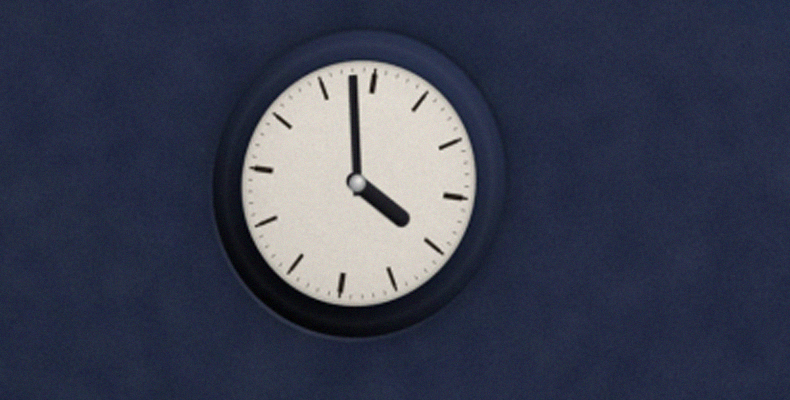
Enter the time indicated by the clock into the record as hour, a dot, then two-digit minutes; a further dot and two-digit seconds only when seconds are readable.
3.58
